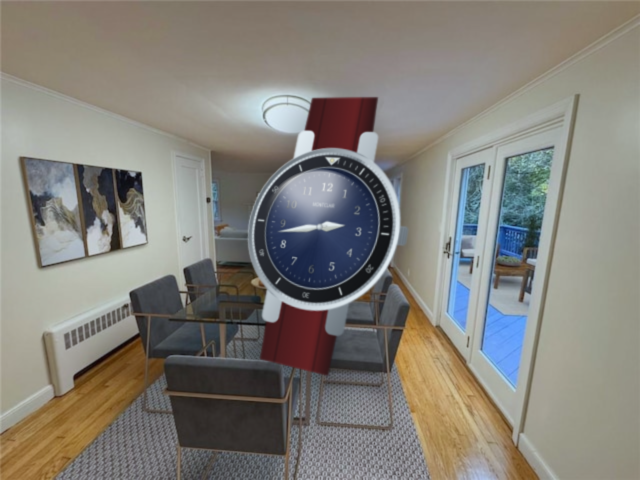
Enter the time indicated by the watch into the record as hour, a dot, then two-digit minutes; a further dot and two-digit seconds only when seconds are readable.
2.43
